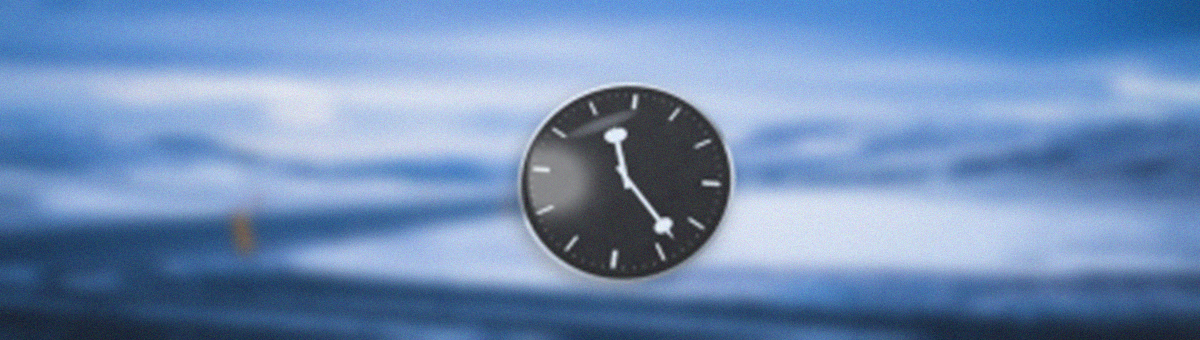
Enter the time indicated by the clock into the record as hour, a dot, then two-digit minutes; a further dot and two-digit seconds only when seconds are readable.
11.23
